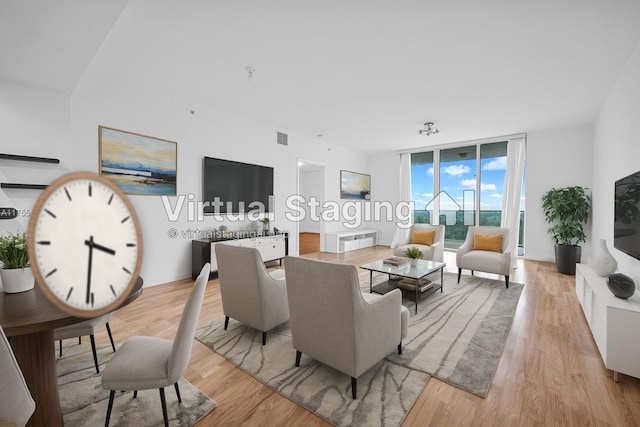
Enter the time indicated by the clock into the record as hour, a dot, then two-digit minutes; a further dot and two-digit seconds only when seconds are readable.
3.31
